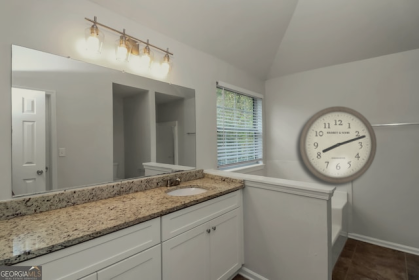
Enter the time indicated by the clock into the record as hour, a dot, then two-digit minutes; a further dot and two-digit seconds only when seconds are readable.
8.12
